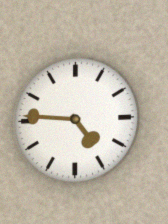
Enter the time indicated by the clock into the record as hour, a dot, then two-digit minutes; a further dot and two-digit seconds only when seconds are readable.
4.46
